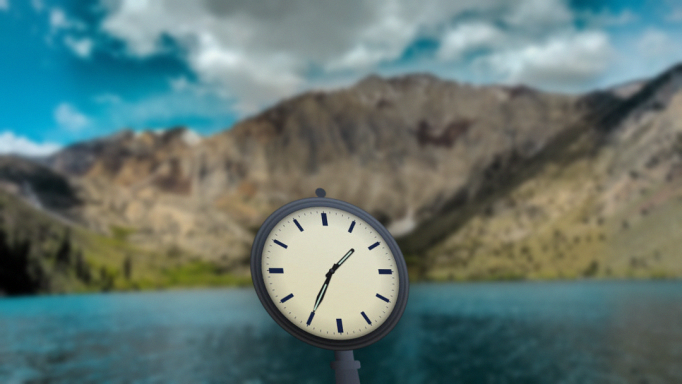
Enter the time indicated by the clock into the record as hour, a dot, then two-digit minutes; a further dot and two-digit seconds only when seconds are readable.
1.35
